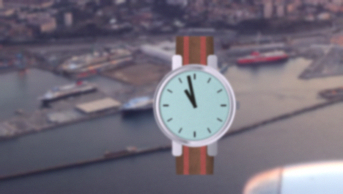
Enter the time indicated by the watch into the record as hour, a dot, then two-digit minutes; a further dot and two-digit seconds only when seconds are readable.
10.58
